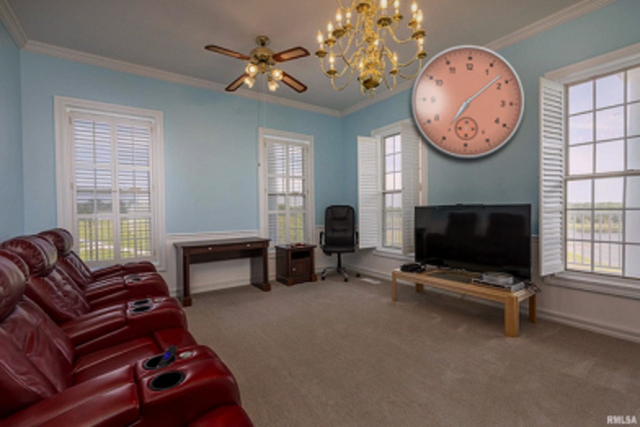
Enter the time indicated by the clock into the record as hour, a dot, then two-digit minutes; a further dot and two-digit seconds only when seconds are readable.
7.08
